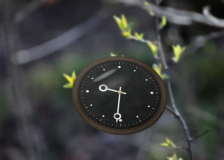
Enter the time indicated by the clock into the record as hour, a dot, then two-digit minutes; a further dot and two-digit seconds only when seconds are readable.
9.31
